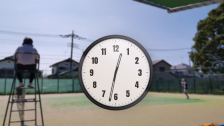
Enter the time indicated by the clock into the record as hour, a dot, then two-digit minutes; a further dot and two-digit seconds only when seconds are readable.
12.32
